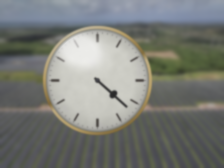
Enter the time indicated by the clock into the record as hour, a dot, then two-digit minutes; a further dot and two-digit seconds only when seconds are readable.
4.22
